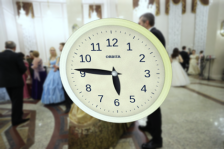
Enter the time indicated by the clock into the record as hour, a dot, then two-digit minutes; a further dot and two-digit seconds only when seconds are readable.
5.46
